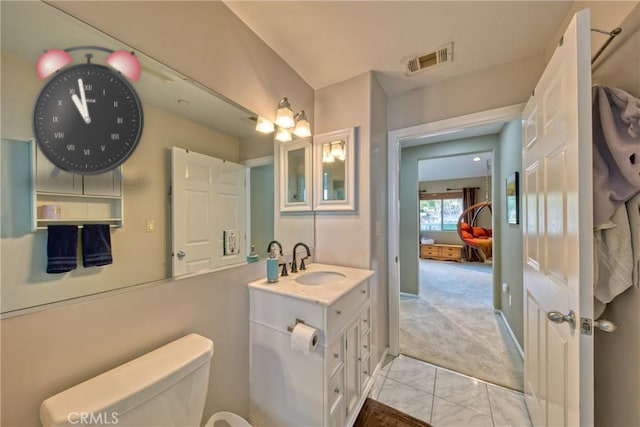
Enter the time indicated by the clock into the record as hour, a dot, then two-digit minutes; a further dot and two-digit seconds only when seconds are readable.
10.58
